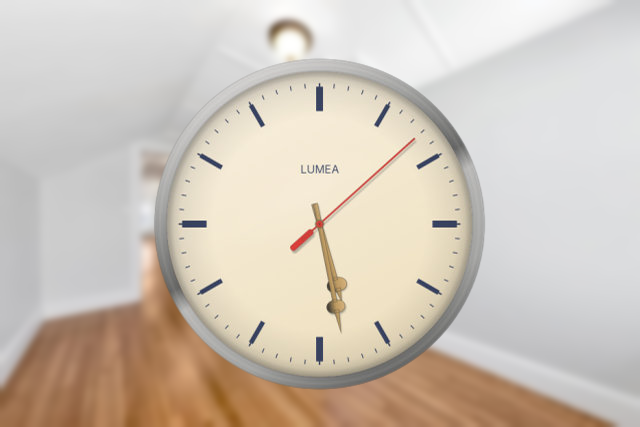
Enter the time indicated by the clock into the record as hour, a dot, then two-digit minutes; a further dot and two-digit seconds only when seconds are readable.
5.28.08
